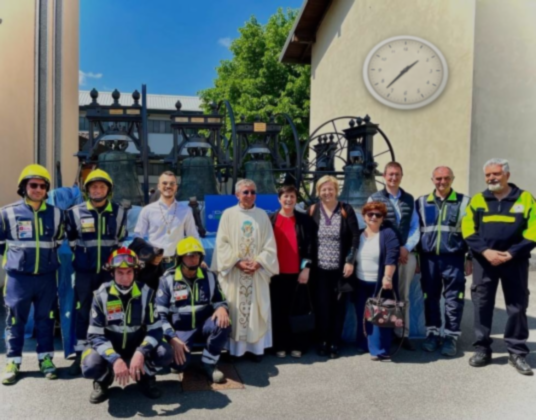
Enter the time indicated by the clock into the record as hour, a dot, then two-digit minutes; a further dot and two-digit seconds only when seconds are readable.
1.37
